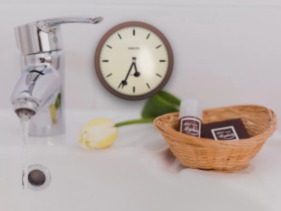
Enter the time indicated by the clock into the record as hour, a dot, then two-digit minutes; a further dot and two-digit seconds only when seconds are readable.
5.34
